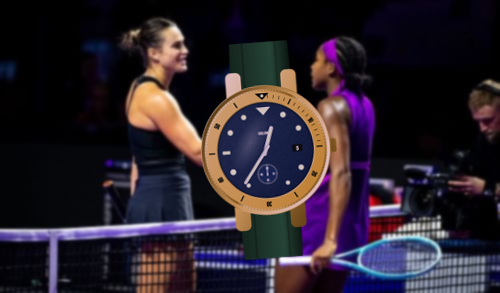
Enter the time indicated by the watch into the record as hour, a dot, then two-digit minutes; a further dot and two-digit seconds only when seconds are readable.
12.36
